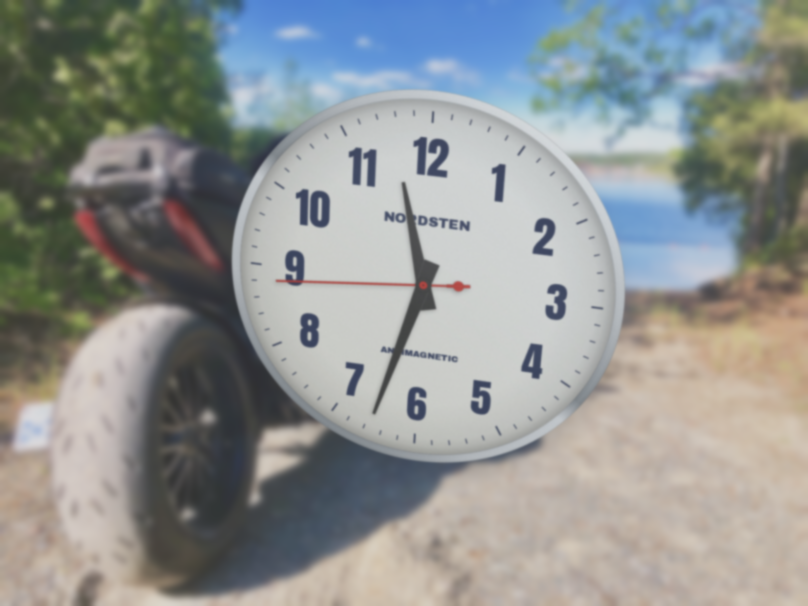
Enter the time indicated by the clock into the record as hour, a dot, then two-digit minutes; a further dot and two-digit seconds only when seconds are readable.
11.32.44
